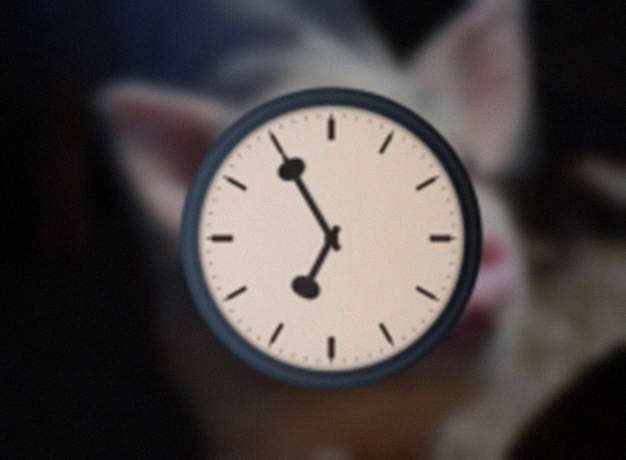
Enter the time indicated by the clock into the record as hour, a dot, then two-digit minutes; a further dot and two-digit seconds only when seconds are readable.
6.55
